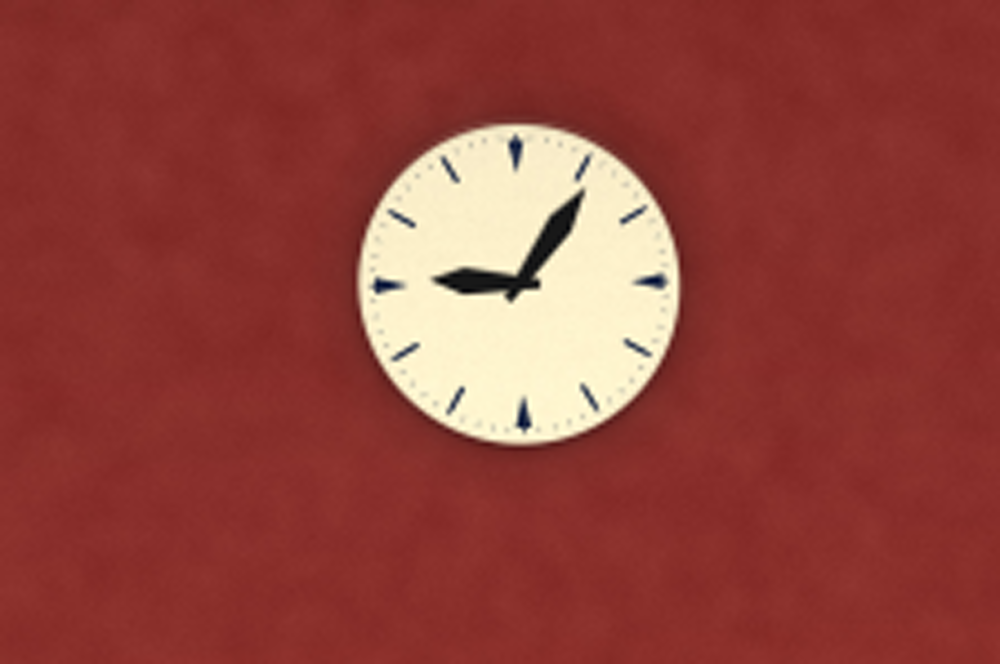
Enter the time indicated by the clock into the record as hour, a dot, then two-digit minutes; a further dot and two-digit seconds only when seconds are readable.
9.06
